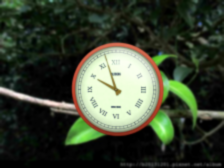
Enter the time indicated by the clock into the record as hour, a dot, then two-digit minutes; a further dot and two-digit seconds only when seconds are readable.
9.57
